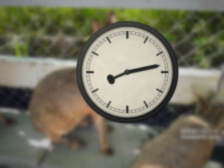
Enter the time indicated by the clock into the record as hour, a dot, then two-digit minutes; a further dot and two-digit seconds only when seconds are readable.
8.13
